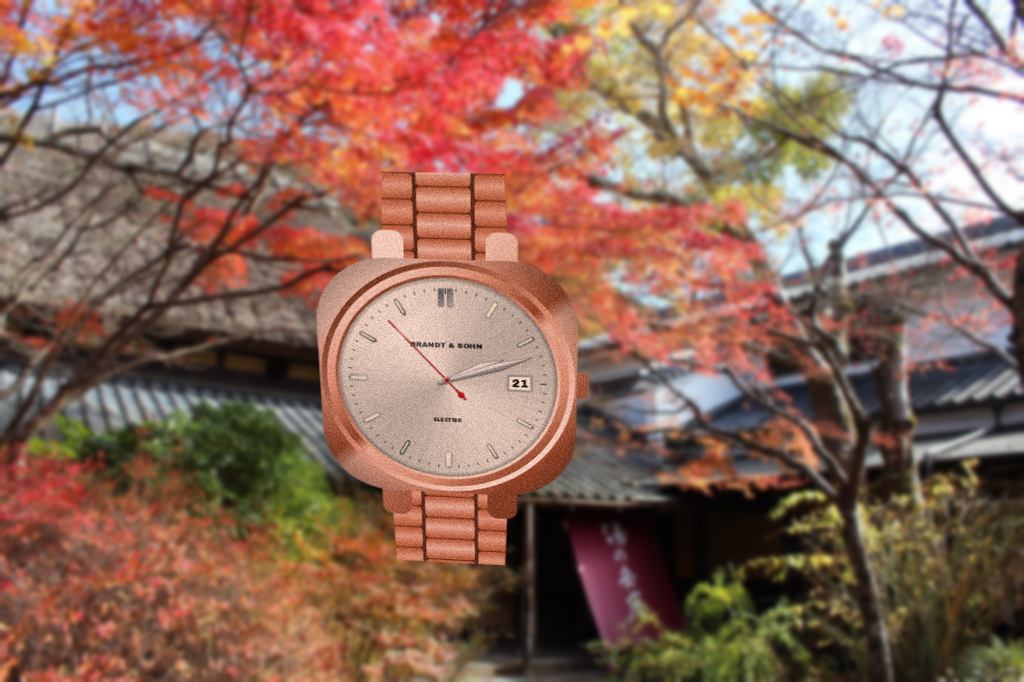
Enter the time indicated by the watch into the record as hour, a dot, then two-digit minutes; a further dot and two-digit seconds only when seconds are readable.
2.11.53
